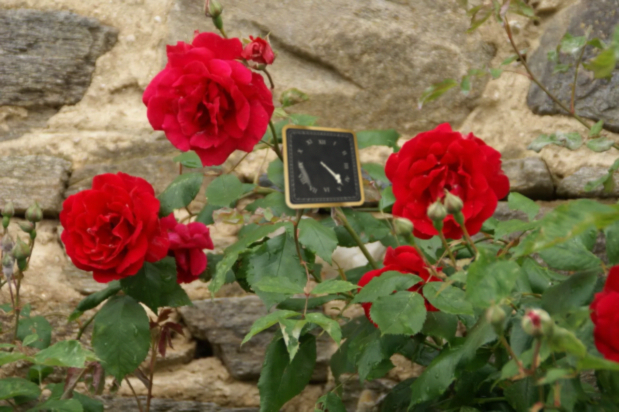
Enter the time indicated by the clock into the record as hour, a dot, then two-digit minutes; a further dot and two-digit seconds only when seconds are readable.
4.23
